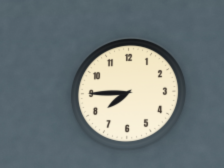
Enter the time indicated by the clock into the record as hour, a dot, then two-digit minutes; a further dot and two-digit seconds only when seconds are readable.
7.45
